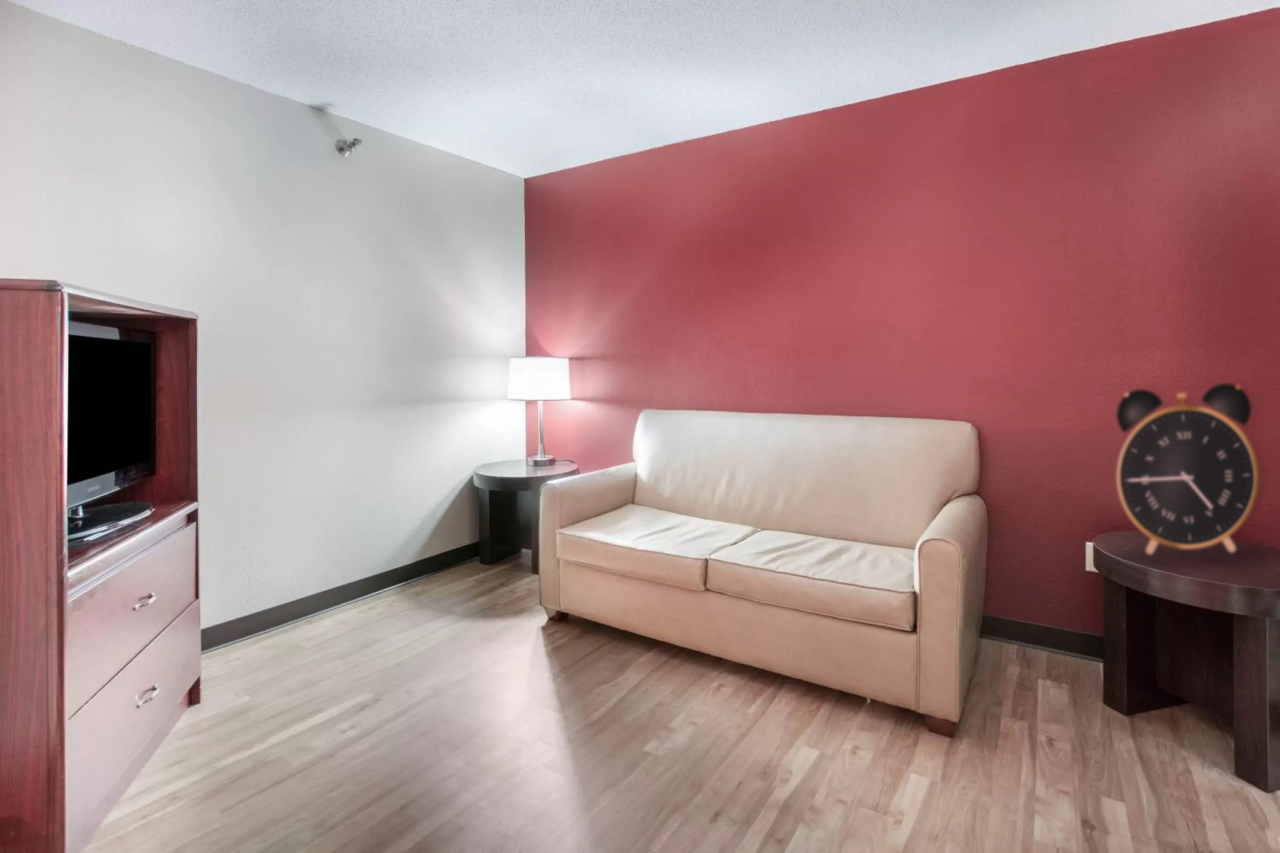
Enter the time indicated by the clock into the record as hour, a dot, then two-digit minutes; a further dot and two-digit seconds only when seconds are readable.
4.45
